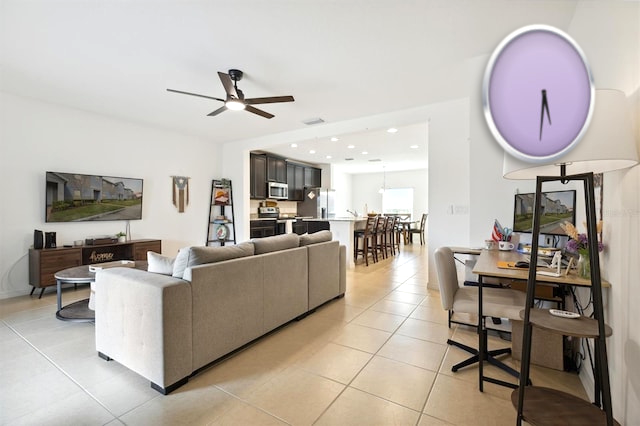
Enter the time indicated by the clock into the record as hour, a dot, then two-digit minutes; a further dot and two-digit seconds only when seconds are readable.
5.31
